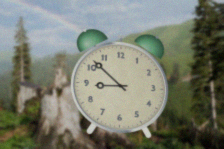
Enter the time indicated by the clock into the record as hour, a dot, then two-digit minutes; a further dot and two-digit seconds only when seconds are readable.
8.52
